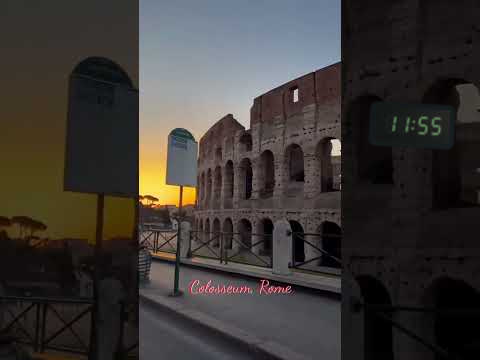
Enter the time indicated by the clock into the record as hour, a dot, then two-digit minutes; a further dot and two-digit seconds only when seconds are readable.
11.55
